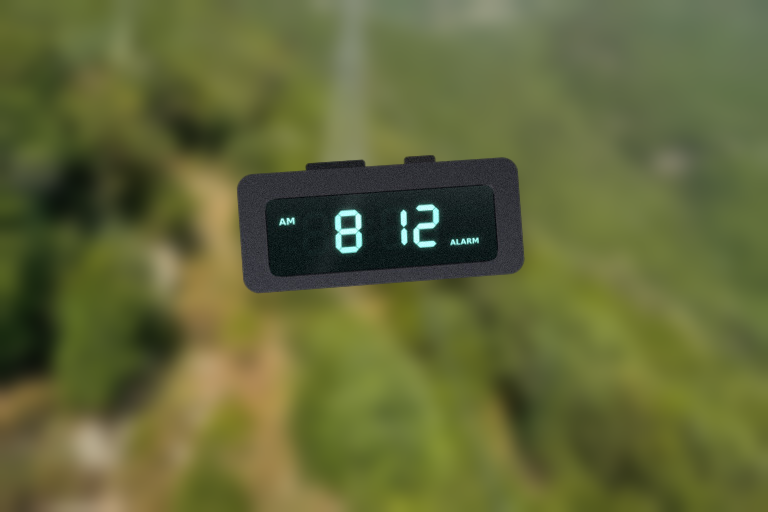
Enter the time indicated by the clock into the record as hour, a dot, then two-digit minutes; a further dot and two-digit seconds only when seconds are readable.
8.12
